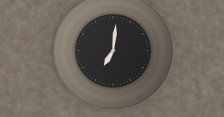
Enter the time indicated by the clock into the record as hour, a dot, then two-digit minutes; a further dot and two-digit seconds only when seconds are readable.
7.01
